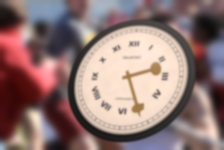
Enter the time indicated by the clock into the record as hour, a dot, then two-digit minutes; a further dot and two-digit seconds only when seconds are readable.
2.26
